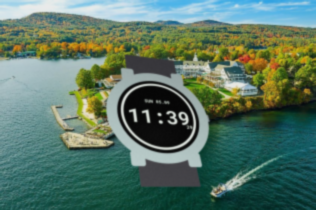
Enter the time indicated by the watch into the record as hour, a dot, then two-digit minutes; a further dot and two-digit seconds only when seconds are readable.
11.39
